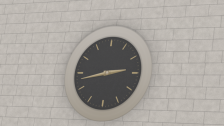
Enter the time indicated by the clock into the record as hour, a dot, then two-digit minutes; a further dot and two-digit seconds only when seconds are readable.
2.43
